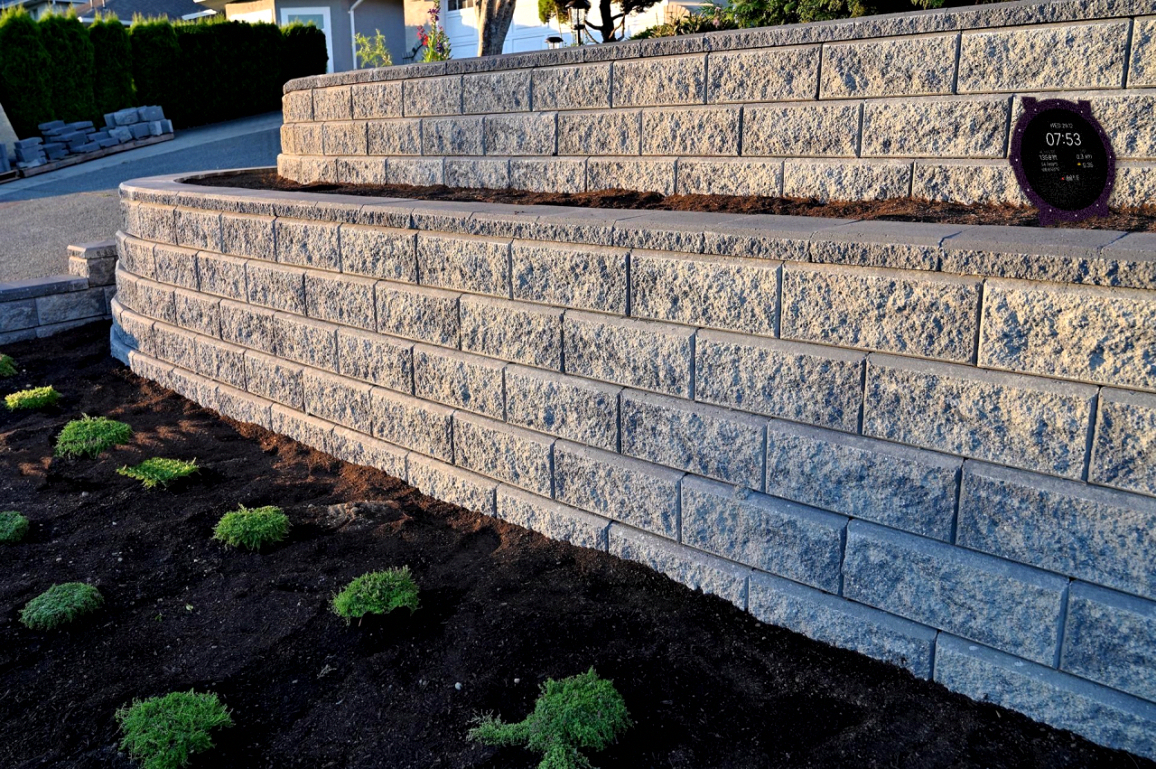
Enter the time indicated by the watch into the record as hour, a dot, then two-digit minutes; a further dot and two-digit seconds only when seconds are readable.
7.53
